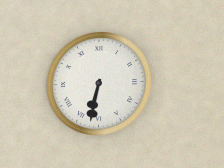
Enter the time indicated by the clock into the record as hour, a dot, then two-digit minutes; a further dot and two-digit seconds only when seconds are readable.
6.32
